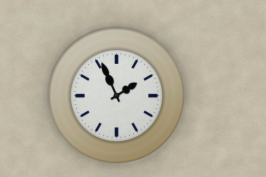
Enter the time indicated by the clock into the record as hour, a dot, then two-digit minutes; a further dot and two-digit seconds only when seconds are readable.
1.56
